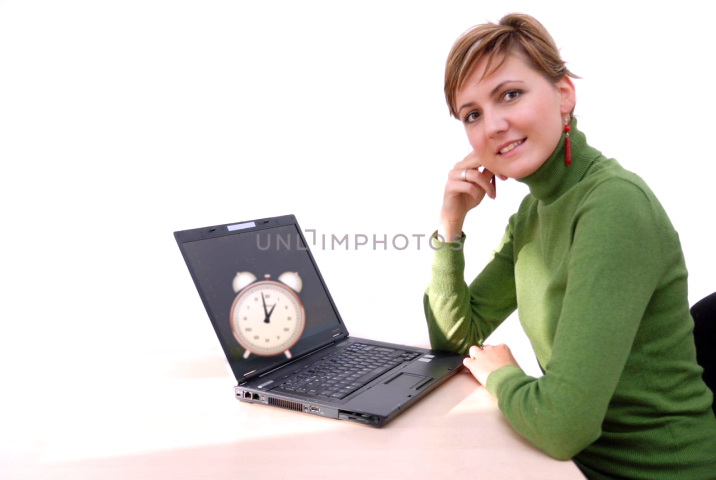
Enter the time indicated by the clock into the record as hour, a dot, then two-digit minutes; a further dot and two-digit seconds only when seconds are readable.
12.58
